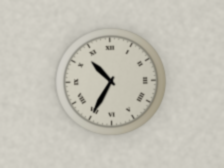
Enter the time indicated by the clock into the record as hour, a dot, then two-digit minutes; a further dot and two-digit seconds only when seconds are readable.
10.35
